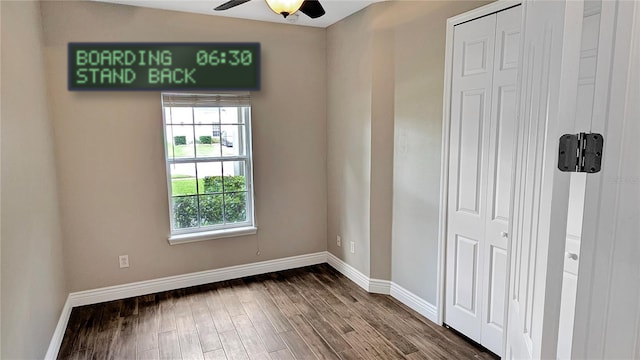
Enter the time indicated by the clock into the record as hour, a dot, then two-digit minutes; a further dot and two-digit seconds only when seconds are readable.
6.30
